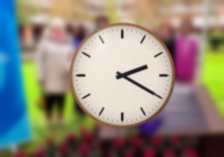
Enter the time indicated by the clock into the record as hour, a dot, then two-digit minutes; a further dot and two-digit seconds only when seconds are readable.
2.20
